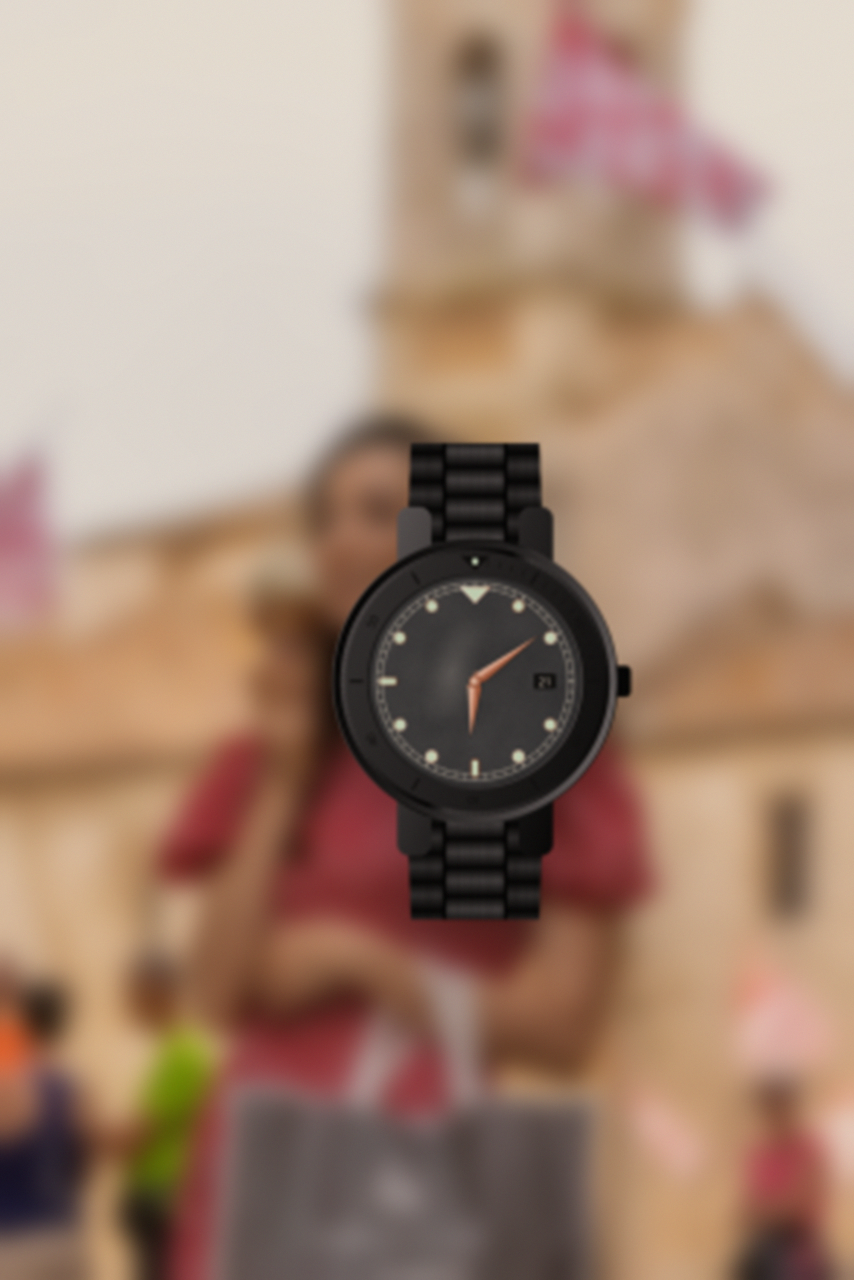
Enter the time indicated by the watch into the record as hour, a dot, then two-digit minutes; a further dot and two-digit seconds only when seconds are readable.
6.09
